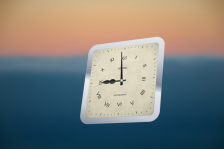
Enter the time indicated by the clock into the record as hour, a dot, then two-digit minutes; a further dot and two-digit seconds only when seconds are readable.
8.59
